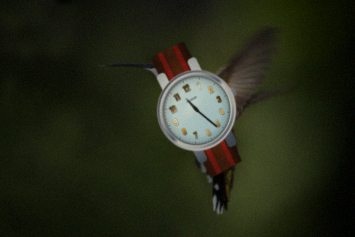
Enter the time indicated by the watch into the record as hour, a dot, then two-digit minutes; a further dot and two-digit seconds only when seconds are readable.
11.26
